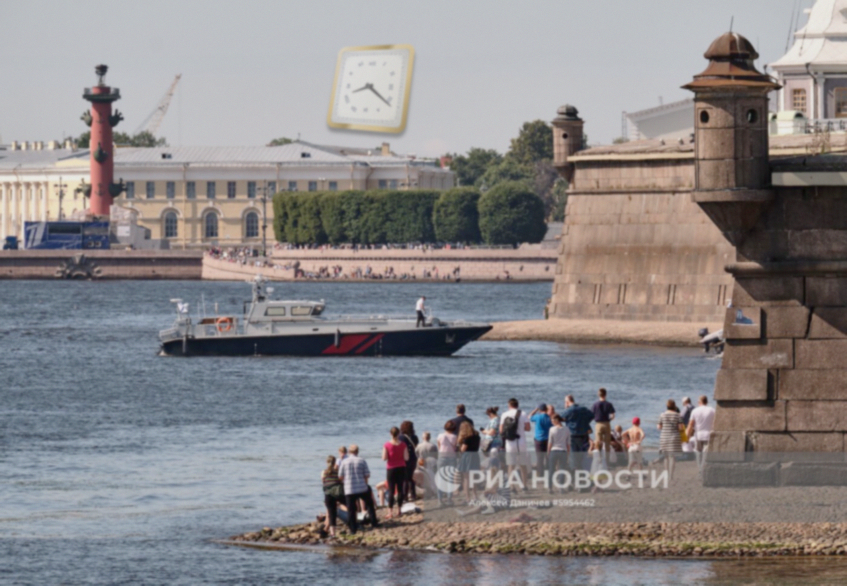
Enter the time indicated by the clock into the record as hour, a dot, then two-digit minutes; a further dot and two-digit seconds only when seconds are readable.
8.21
